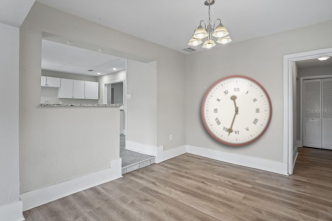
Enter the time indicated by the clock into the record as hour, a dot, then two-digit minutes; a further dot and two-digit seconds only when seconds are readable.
11.33
